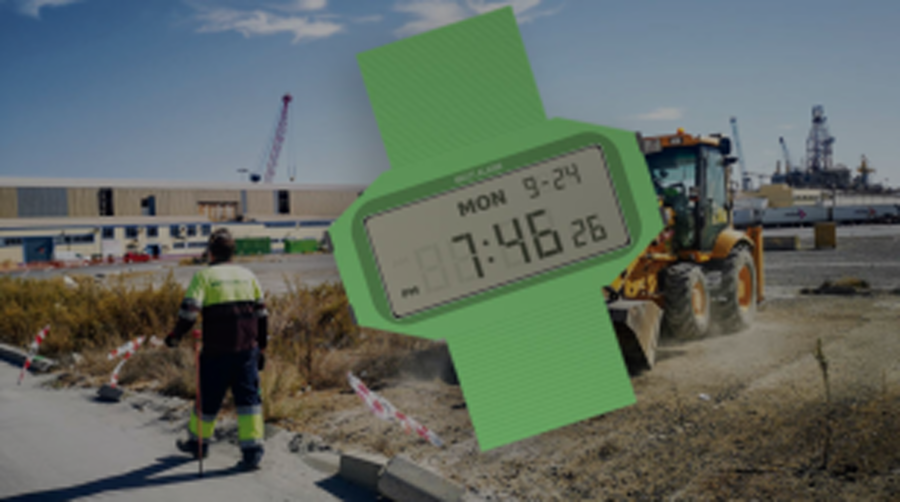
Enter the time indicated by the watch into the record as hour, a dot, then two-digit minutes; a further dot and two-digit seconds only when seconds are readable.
7.46.26
